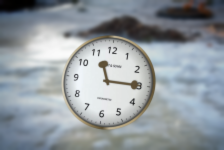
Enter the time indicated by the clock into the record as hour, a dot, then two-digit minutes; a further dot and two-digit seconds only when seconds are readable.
11.15
